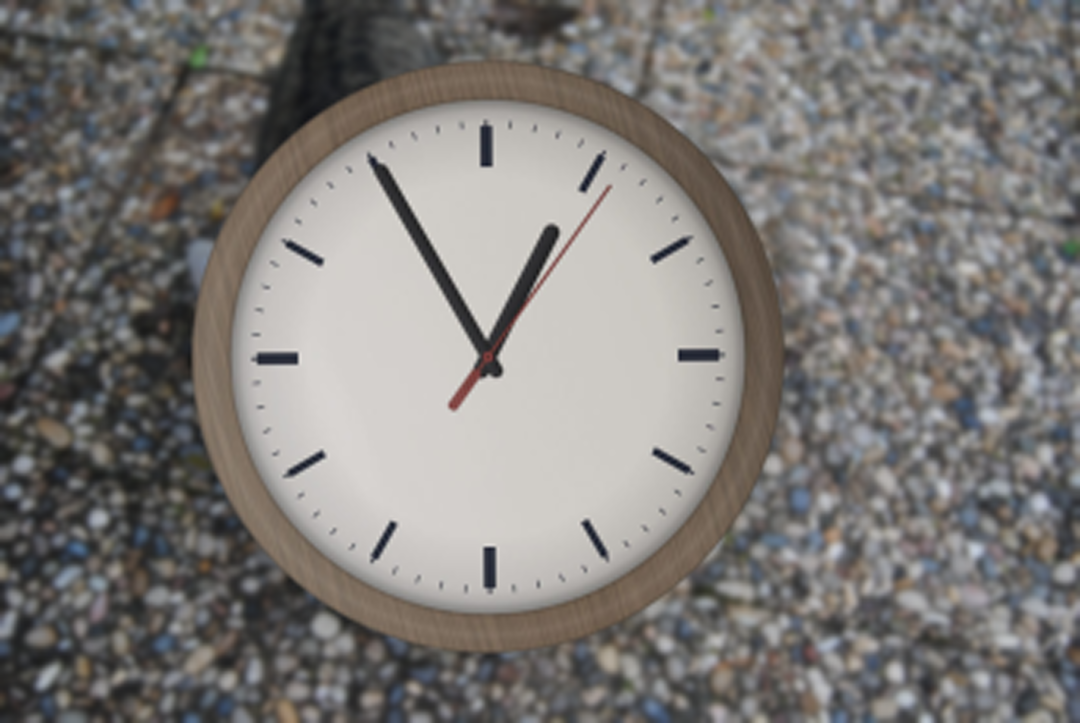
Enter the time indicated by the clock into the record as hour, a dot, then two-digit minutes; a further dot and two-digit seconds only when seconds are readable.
12.55.06
